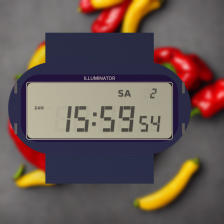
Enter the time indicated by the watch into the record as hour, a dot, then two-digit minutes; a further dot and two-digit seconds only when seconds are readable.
15.59.54
